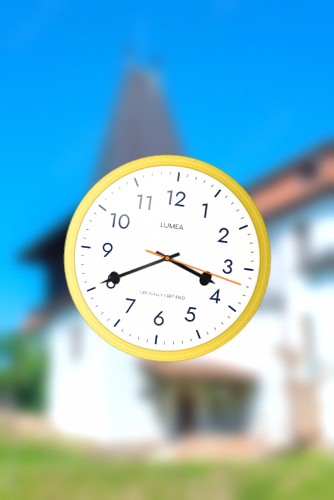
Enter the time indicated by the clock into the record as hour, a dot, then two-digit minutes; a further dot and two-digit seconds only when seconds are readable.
3.40.17
